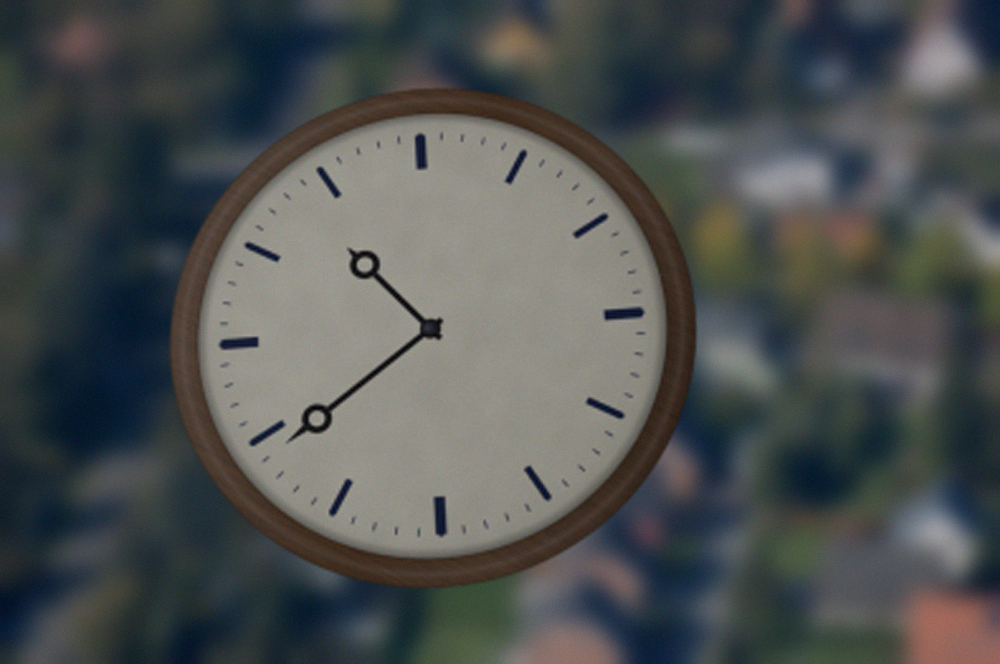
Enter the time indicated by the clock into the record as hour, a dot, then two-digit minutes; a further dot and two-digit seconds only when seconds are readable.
10.39
